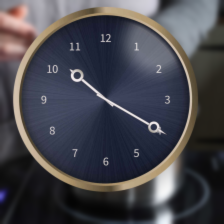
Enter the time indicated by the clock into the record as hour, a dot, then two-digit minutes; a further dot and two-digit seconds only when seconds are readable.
10.20
